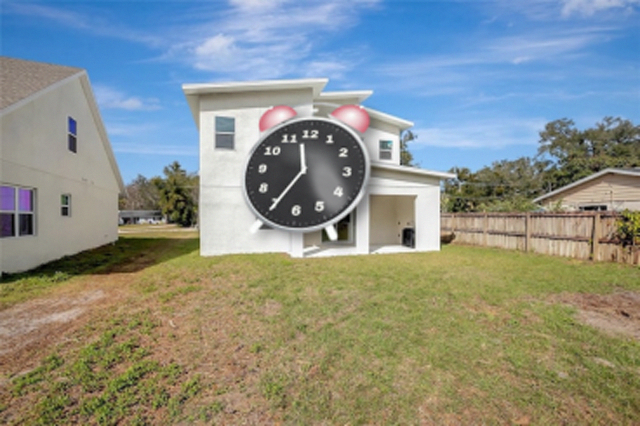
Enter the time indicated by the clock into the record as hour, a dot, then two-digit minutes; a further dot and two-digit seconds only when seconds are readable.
11.35
